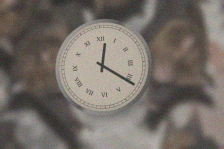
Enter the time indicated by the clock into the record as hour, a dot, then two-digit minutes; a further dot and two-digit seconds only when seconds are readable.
12.21
